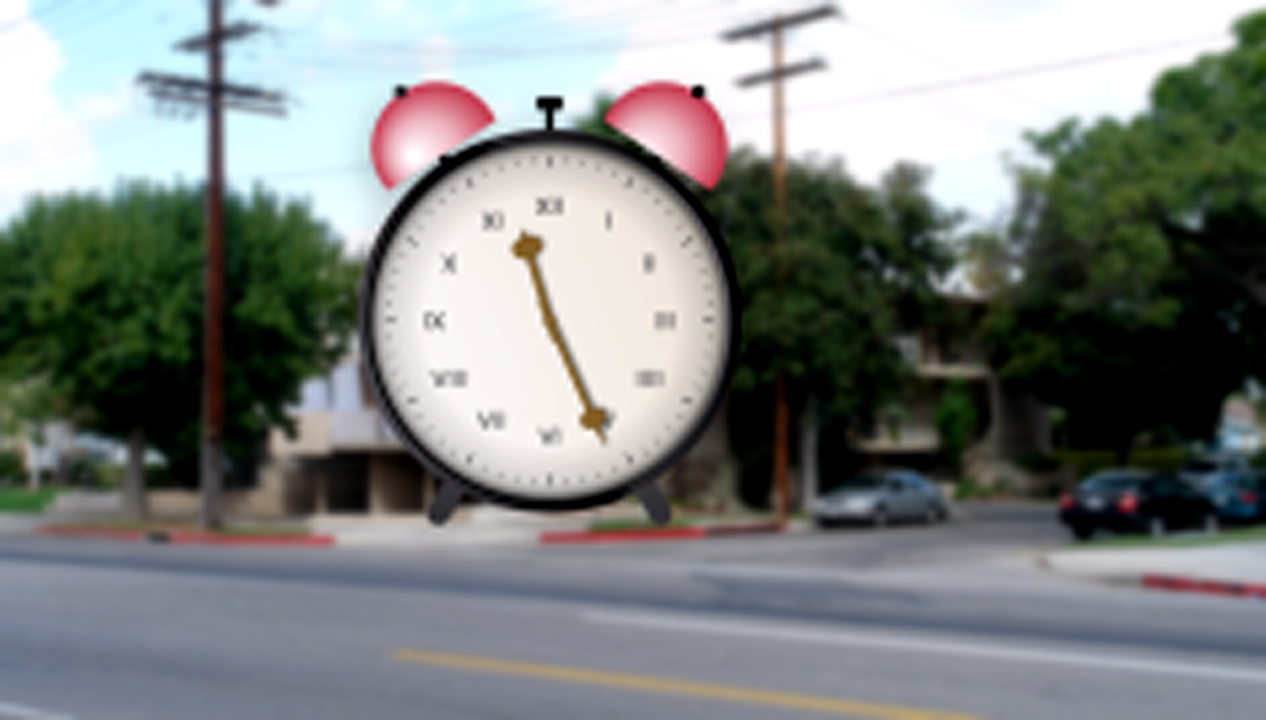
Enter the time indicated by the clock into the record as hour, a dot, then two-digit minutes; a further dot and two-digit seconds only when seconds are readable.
11.26
